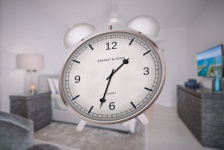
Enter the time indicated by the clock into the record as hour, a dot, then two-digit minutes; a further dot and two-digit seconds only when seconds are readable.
1.33
